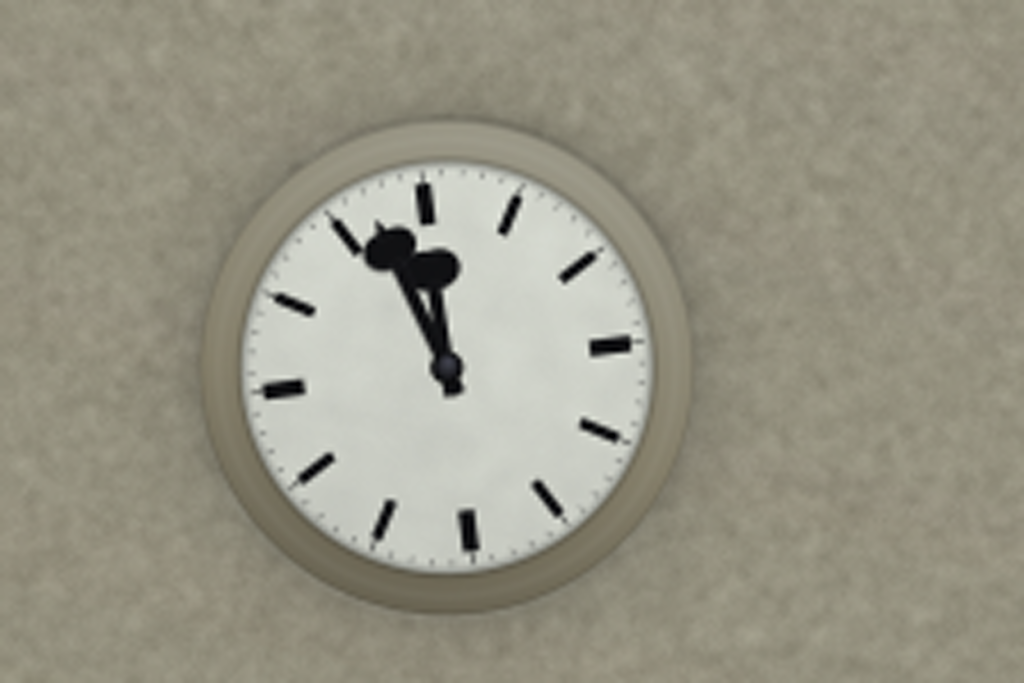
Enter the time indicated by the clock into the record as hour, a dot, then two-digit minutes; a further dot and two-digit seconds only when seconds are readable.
11.57
